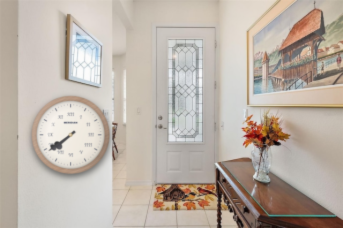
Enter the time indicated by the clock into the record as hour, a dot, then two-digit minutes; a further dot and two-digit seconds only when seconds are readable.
7.39
